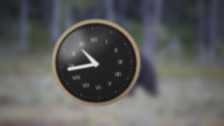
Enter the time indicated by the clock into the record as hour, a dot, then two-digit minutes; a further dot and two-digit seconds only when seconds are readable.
10.44
